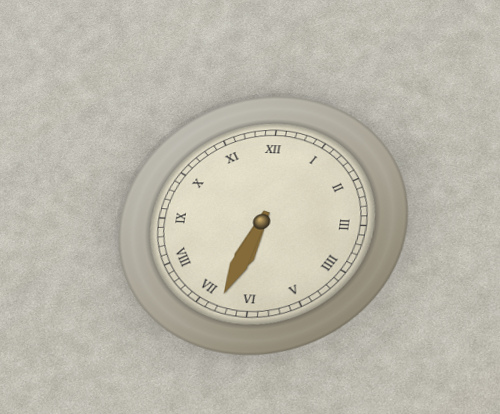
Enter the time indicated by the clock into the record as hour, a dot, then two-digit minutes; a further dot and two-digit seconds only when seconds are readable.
6.33
